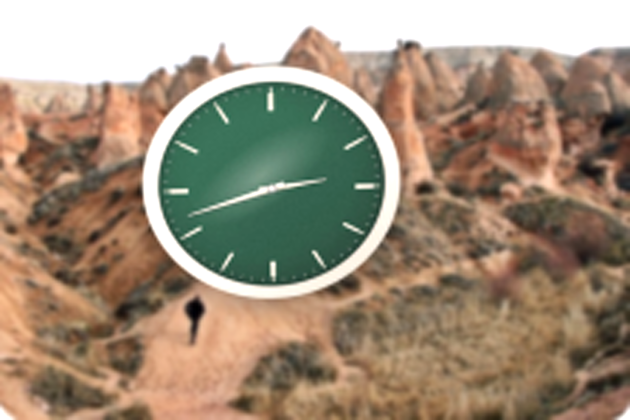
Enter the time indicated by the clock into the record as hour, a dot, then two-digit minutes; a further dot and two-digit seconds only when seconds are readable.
2.42
